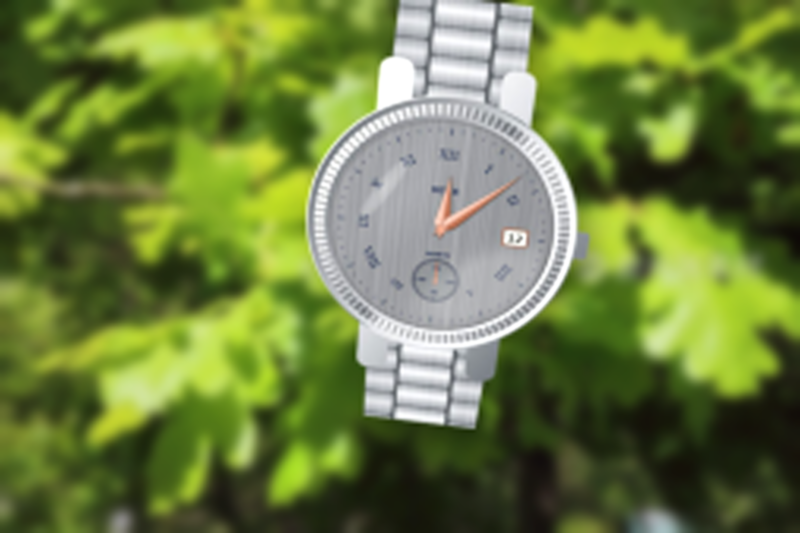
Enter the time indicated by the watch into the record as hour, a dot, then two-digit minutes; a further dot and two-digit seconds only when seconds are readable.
12.08
